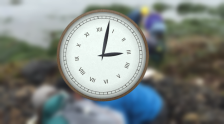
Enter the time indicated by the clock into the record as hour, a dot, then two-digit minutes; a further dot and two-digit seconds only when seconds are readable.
3.03
